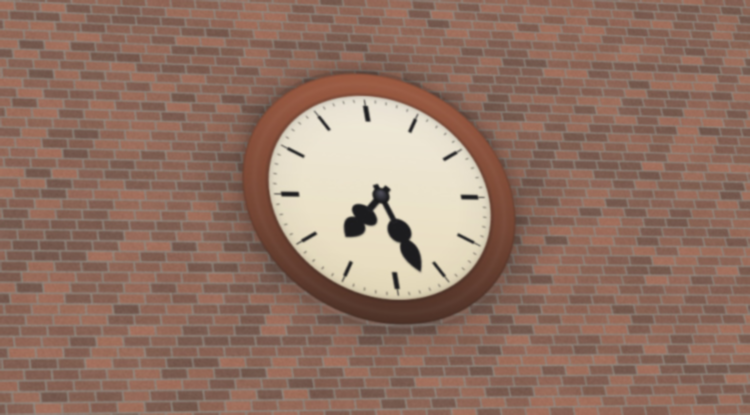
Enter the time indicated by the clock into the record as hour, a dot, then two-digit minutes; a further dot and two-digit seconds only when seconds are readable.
7.27
